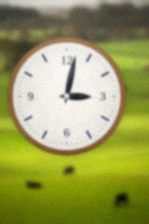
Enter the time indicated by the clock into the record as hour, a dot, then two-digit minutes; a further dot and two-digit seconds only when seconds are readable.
3.02
